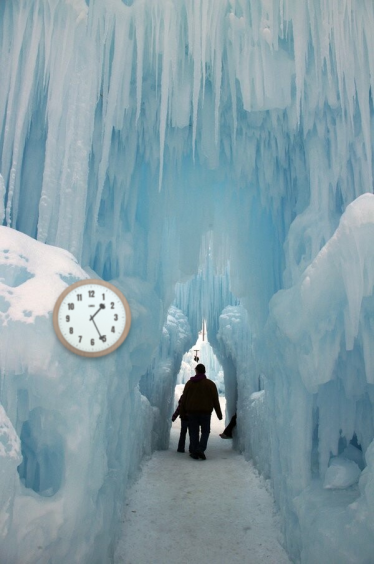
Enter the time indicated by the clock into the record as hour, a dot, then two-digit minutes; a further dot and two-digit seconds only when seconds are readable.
1.26
